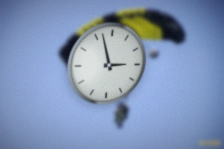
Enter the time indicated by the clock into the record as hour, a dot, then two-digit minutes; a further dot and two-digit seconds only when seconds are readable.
2.57
